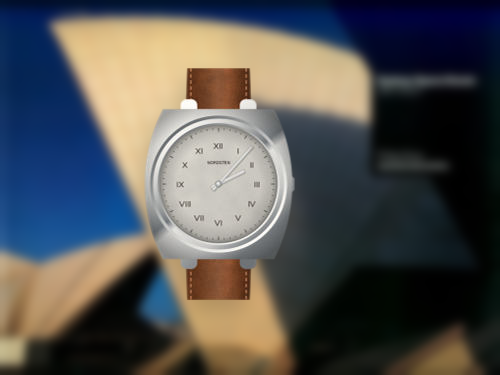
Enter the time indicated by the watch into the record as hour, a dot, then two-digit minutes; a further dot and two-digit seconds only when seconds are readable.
2.07
